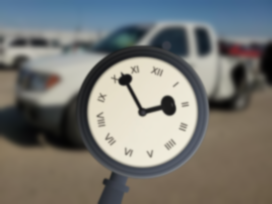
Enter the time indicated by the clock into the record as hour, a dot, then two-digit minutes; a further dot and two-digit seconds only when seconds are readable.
1.52
